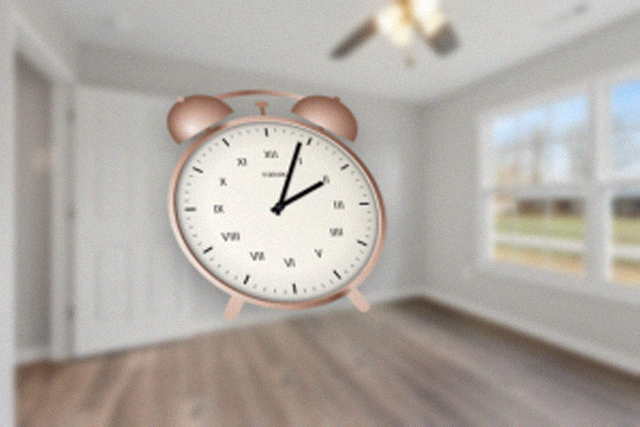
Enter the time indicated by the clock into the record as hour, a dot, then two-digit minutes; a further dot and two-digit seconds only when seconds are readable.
2.04
